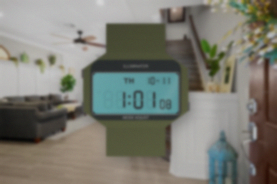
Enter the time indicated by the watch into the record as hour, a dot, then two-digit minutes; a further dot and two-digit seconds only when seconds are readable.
1.01
